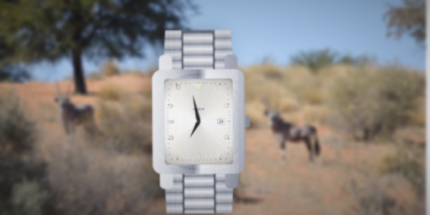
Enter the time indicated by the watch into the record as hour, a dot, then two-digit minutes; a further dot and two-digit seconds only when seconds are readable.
6.58
